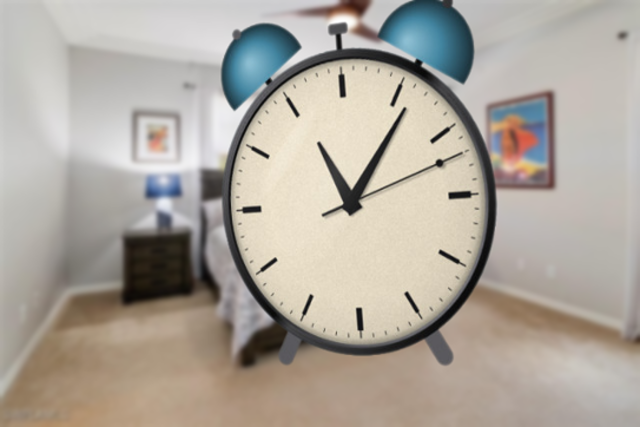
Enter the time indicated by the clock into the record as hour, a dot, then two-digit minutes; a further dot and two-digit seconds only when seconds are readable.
11.06.12
